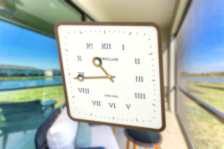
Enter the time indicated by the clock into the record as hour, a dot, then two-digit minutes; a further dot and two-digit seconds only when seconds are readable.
10.44
